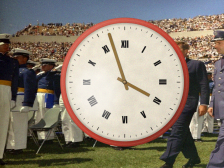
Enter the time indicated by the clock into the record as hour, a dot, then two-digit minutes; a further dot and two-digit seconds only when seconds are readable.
3.57
